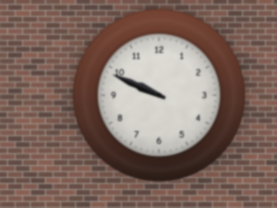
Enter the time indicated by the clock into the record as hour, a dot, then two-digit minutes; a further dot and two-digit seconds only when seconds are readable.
9.49
